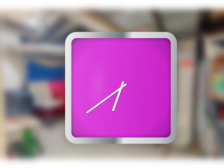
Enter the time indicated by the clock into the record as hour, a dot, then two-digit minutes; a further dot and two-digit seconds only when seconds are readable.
6.39
